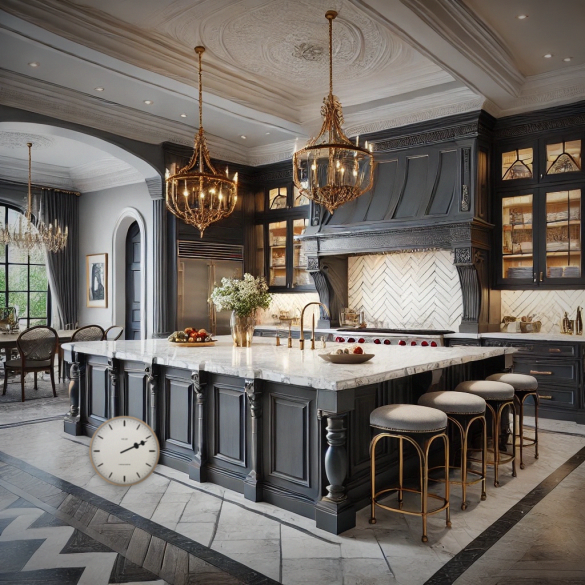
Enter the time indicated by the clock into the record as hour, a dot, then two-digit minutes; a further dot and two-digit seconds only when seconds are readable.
2.11
